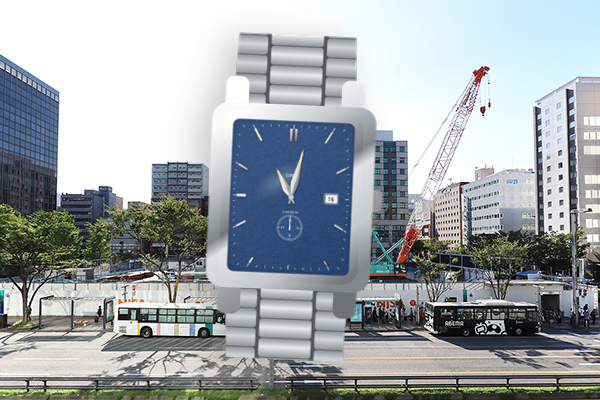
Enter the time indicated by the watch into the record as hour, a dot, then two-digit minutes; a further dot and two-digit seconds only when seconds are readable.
11.02
